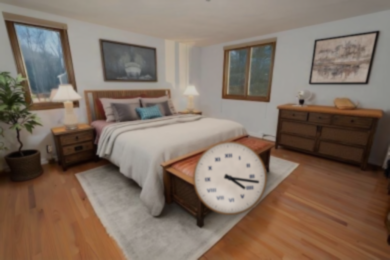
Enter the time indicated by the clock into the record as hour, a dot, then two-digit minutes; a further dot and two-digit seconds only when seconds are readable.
4.17
